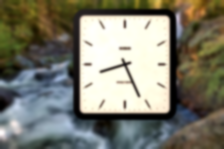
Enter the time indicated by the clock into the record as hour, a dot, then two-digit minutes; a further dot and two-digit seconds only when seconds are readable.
8.26
